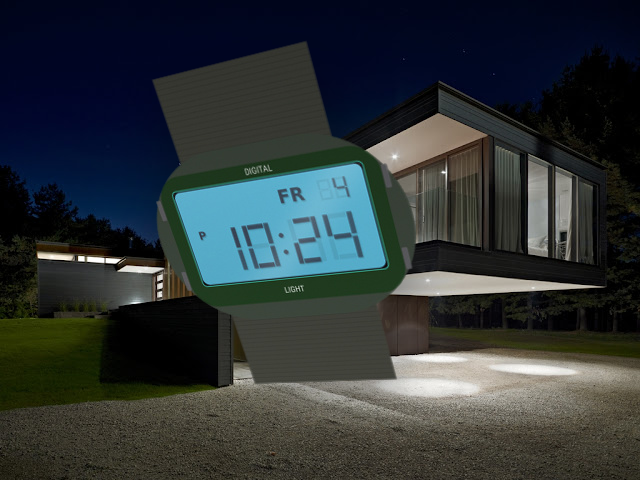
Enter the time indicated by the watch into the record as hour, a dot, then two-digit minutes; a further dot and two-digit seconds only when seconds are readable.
10.24
